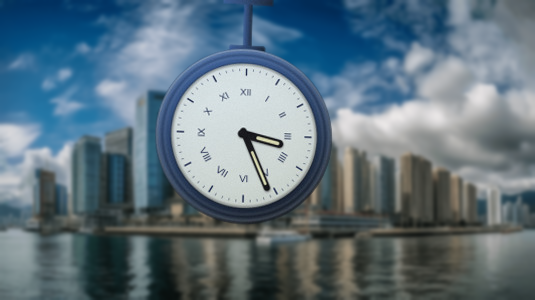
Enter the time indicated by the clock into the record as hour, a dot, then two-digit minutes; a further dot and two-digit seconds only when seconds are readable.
3.26
